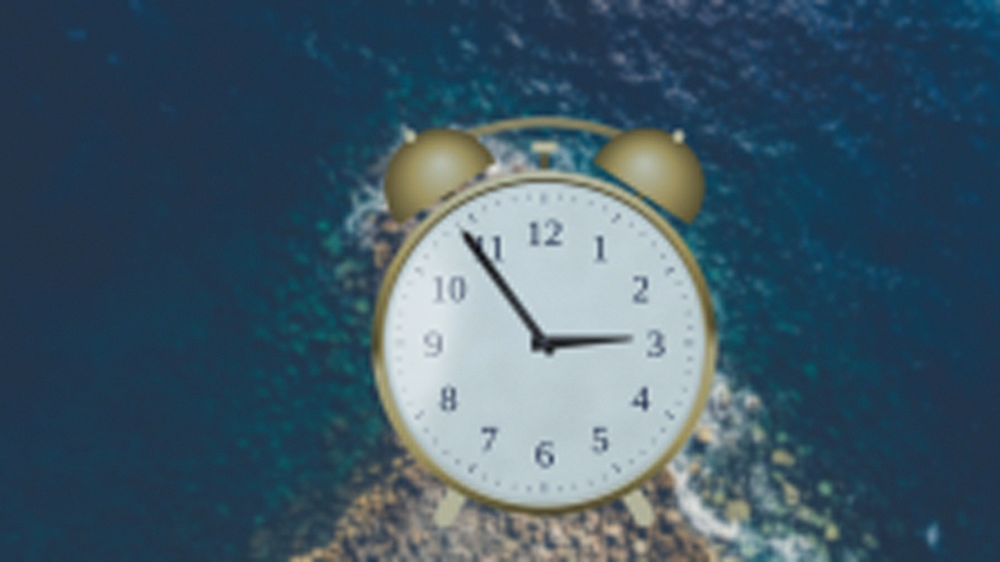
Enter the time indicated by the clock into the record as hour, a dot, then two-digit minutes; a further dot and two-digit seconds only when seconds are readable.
2.54
